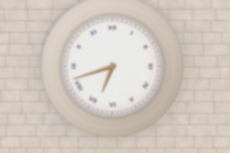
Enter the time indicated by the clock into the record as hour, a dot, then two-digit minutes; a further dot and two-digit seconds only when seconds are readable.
6.42
